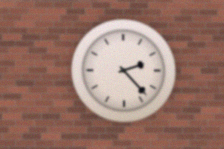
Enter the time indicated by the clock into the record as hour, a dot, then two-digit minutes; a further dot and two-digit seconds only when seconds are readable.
2.23
